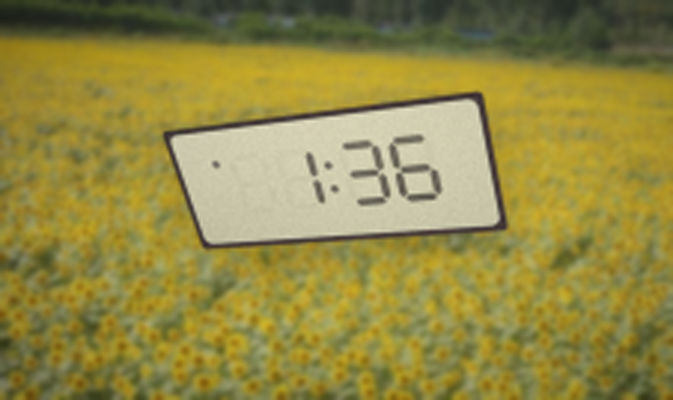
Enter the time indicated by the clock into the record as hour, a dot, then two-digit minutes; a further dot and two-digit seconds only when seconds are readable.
1.36
